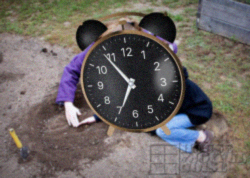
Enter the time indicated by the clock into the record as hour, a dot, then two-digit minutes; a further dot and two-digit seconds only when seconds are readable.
6.54
